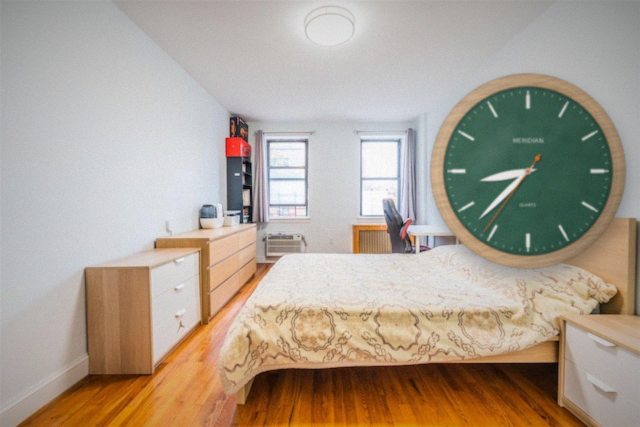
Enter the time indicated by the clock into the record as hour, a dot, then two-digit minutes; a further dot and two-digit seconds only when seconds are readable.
8.37.36
